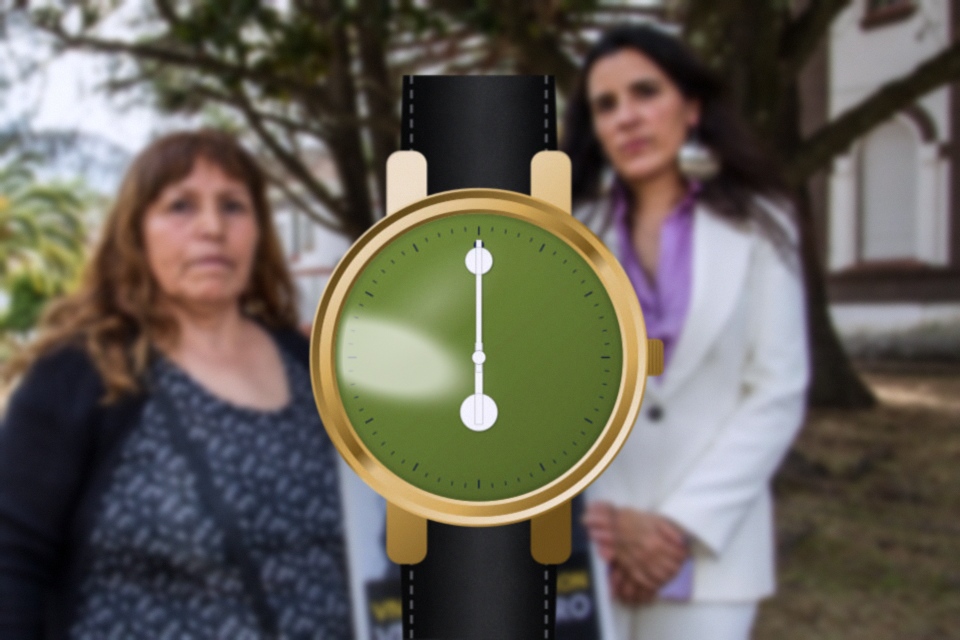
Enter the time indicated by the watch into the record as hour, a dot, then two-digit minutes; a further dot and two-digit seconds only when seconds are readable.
6.00
